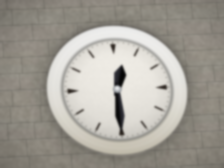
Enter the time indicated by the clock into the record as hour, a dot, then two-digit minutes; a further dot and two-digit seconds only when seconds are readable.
12.30
